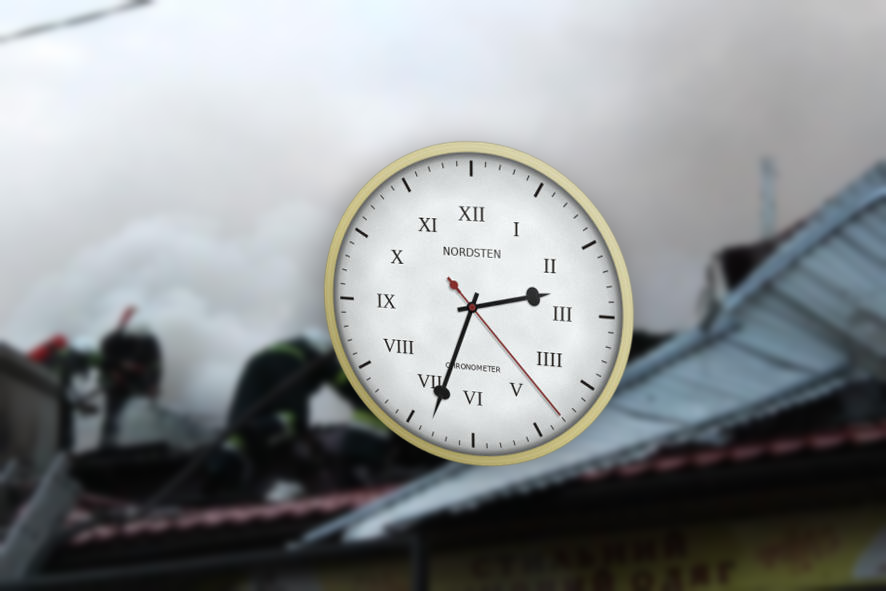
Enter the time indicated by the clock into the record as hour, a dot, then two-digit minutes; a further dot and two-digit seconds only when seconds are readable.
2.33.23
